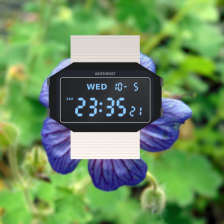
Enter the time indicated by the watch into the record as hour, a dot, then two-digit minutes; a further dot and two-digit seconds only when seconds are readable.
23.35.21
